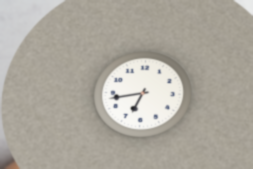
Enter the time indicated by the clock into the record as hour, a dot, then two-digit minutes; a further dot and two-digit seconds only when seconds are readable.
6.43
